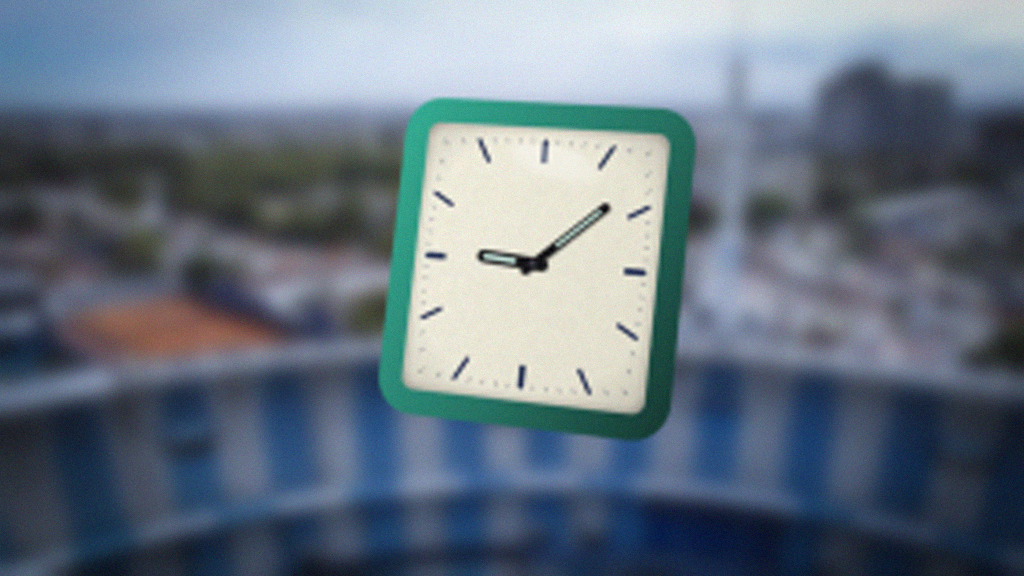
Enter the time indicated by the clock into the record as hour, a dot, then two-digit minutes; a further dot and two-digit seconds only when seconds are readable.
9.08
